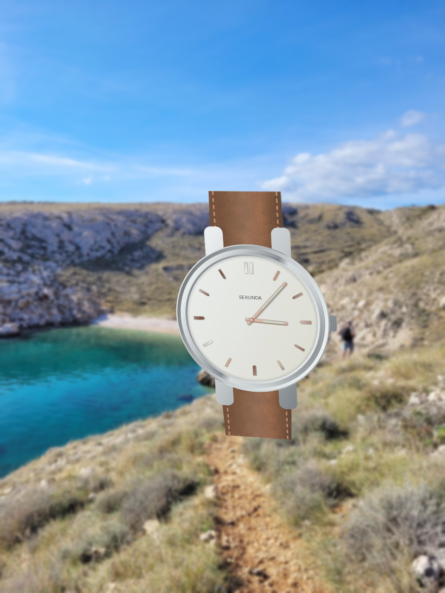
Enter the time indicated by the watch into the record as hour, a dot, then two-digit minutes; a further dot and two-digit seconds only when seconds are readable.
3.07
